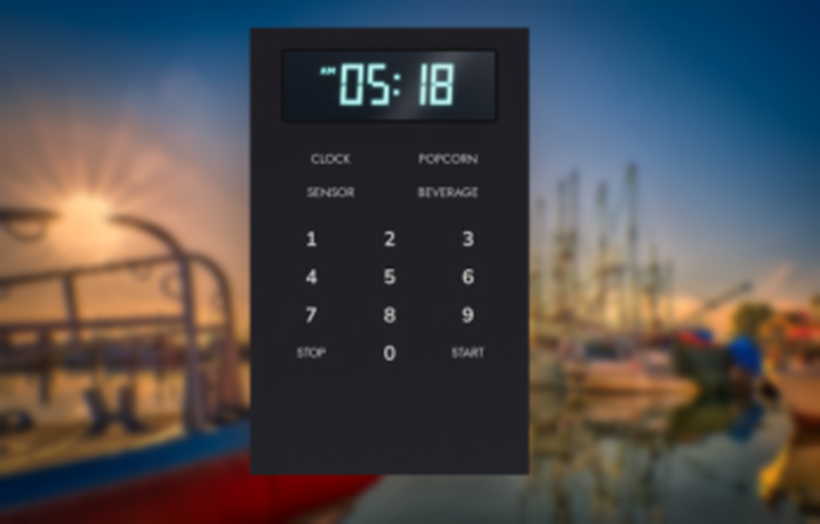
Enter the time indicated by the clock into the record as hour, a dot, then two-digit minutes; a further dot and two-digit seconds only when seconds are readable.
5.18
